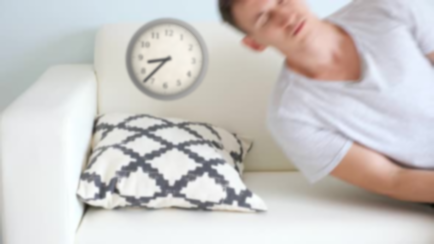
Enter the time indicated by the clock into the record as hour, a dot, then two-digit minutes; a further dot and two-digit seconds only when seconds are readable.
8.37
